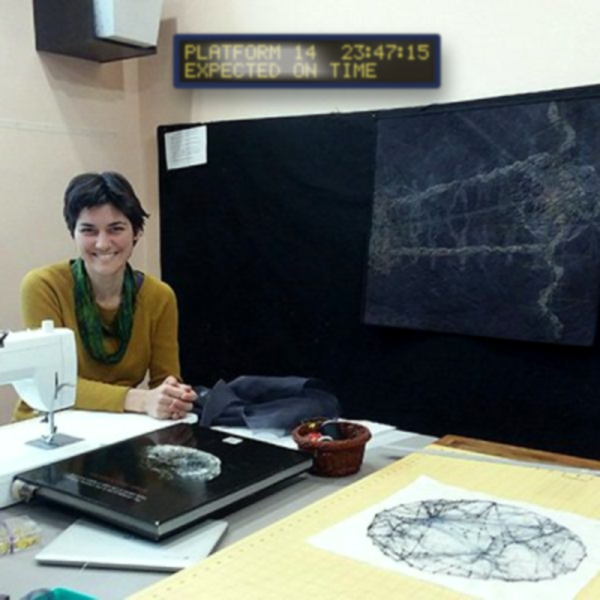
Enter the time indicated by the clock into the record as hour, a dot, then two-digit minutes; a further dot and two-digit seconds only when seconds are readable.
23.47.15
